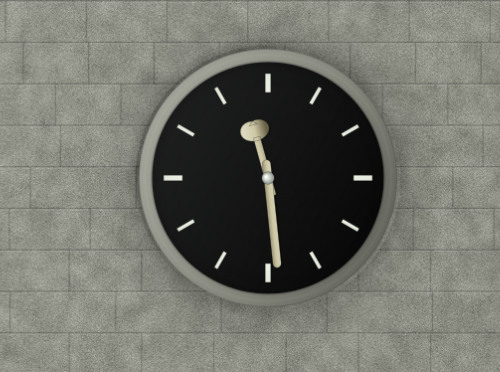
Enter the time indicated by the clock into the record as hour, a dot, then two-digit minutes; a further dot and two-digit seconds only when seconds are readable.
11.29
